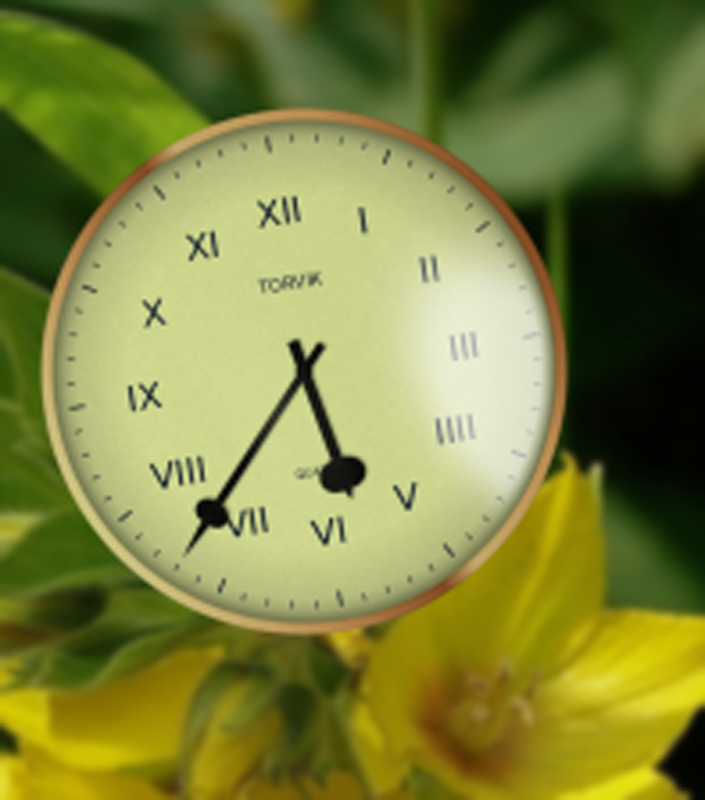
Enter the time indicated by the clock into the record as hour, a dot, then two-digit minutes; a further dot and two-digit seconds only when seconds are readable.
5.37
